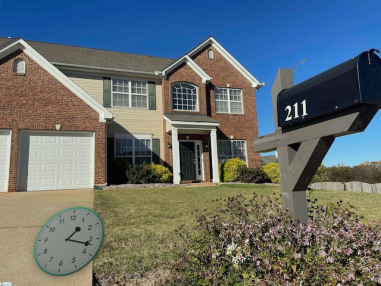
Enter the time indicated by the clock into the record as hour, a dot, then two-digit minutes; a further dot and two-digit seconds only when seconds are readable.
1.17
